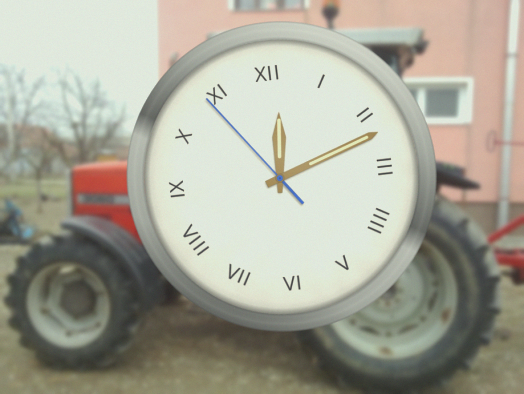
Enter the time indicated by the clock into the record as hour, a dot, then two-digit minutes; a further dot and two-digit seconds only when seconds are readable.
12.11.54
